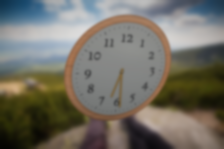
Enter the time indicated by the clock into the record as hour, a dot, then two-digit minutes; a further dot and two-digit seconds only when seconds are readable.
6.29
